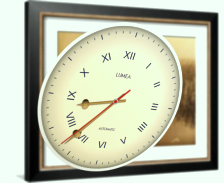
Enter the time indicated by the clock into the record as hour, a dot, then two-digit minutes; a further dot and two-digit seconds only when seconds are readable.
8.36.37
